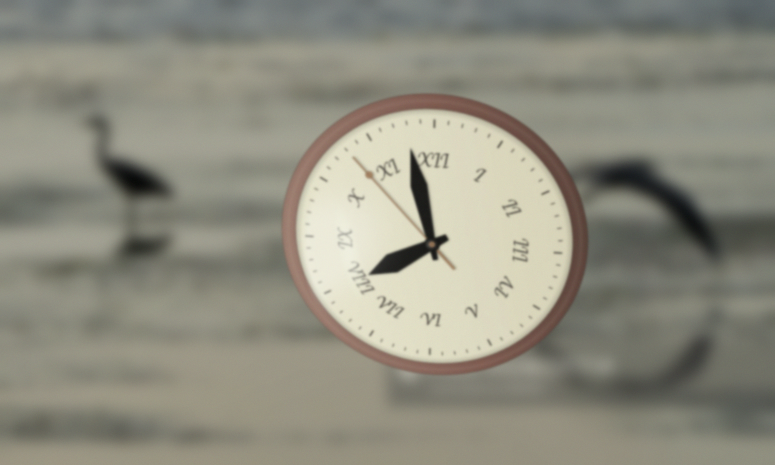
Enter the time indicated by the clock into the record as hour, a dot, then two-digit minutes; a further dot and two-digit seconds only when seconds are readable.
7.57.53
